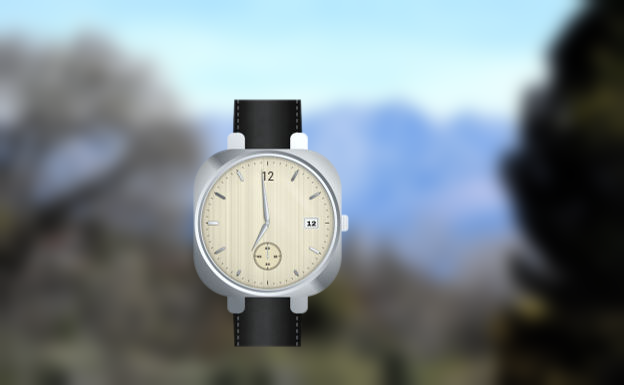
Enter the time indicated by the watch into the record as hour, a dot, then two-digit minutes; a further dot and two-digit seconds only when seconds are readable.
6.59
